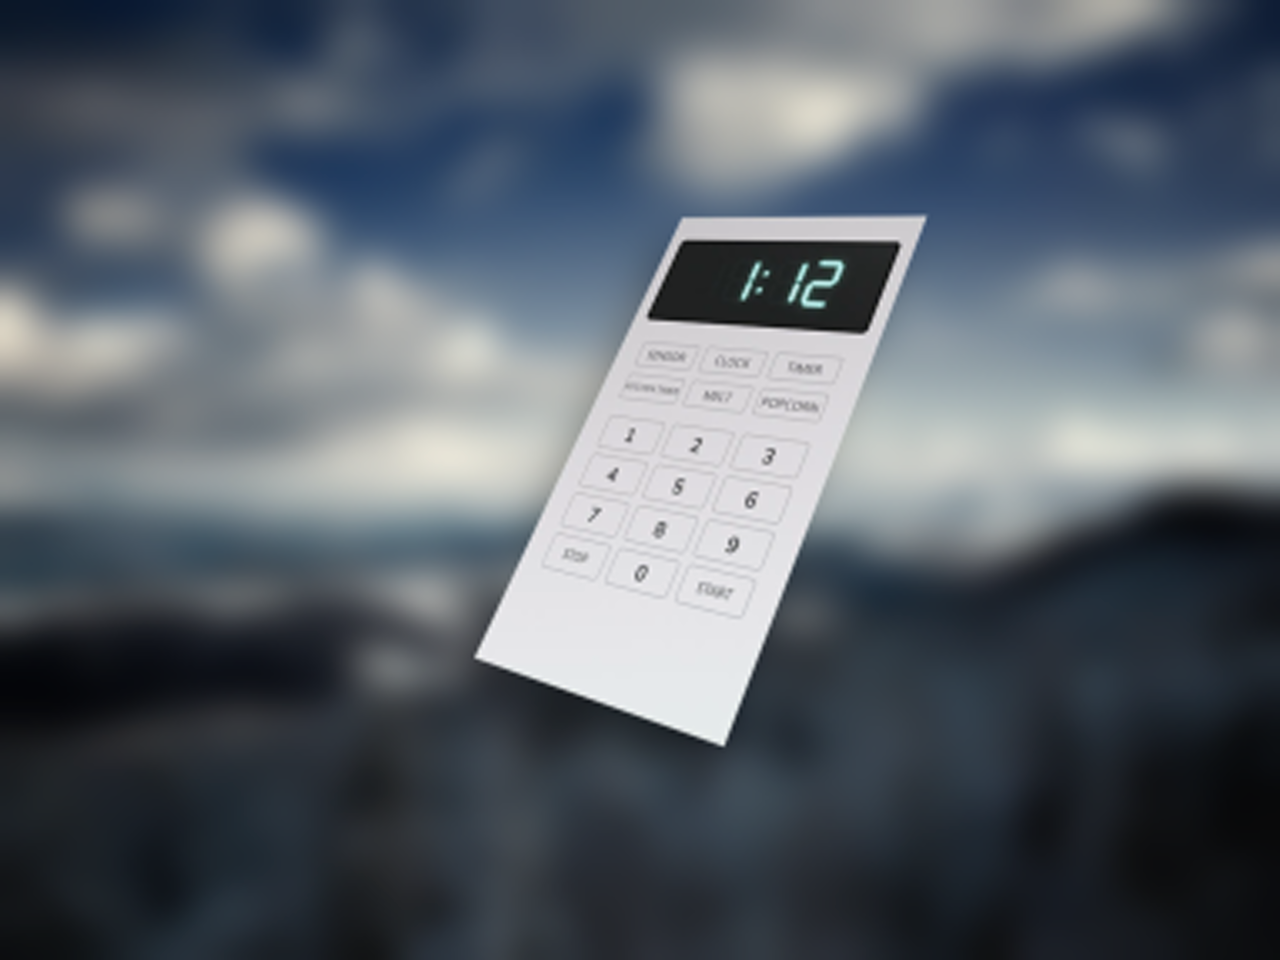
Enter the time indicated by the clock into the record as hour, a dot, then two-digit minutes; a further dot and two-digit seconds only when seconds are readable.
1.12
